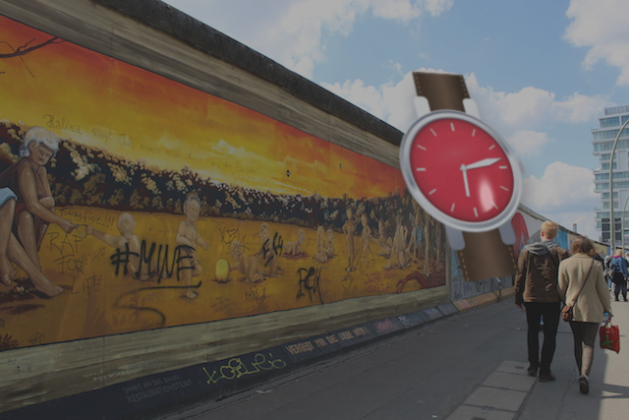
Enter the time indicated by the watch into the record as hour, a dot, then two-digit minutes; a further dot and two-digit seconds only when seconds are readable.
6.13
